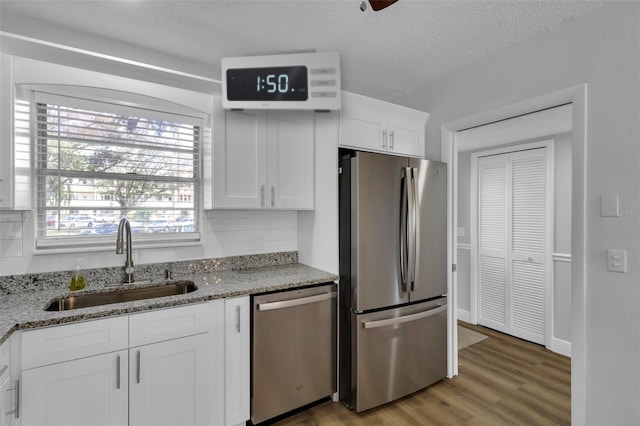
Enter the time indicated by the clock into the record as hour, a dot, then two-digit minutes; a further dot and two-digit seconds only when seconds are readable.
1.50
